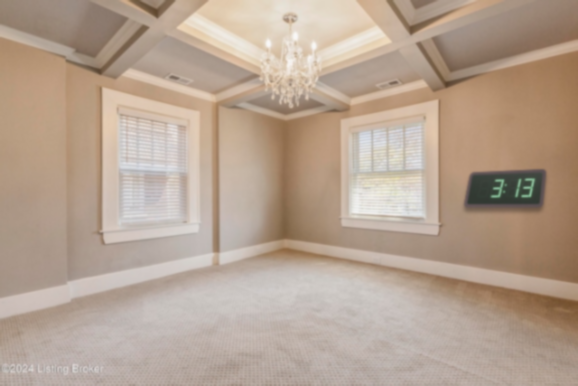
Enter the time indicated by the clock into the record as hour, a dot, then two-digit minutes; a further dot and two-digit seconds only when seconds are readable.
3.13
